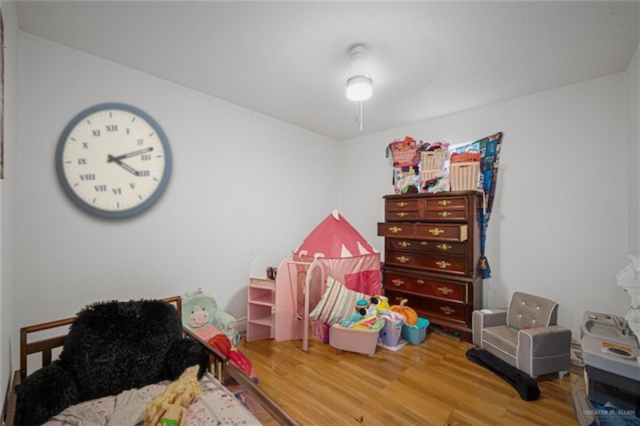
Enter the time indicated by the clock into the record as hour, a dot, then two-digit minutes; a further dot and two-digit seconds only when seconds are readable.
4.13
